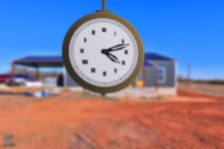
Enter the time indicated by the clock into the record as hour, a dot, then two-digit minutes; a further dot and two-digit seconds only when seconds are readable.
4.12
